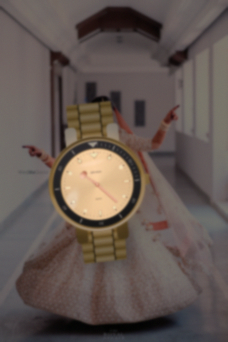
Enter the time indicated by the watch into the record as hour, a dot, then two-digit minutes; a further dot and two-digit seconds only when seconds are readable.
10.23
